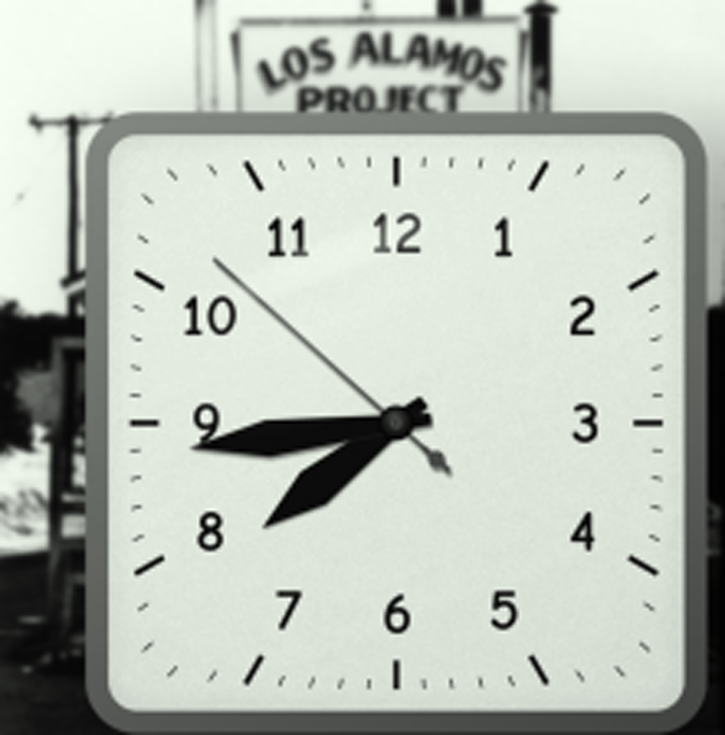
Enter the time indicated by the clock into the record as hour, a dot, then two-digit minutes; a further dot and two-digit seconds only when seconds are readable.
7.43.52
